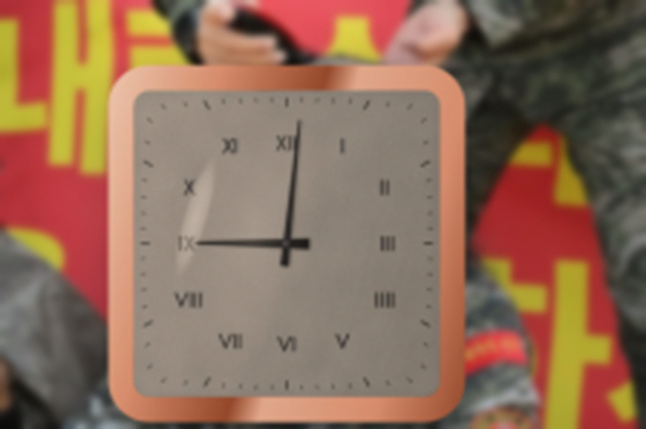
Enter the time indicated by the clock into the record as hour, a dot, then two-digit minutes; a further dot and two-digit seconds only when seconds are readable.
9.01
